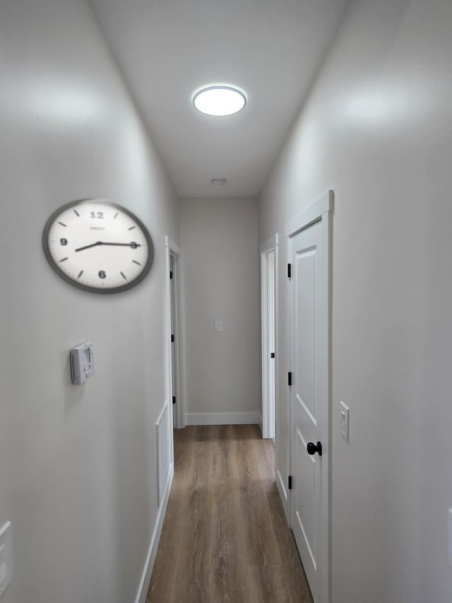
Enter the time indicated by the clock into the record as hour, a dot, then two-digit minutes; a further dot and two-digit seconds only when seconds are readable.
8.15
